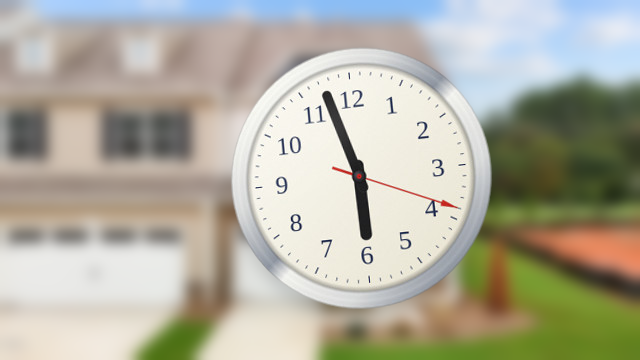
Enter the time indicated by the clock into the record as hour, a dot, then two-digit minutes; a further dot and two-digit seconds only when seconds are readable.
5.57.19
